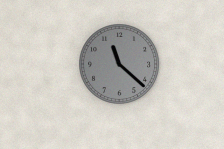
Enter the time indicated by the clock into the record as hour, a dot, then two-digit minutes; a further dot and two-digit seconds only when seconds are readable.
11.22
